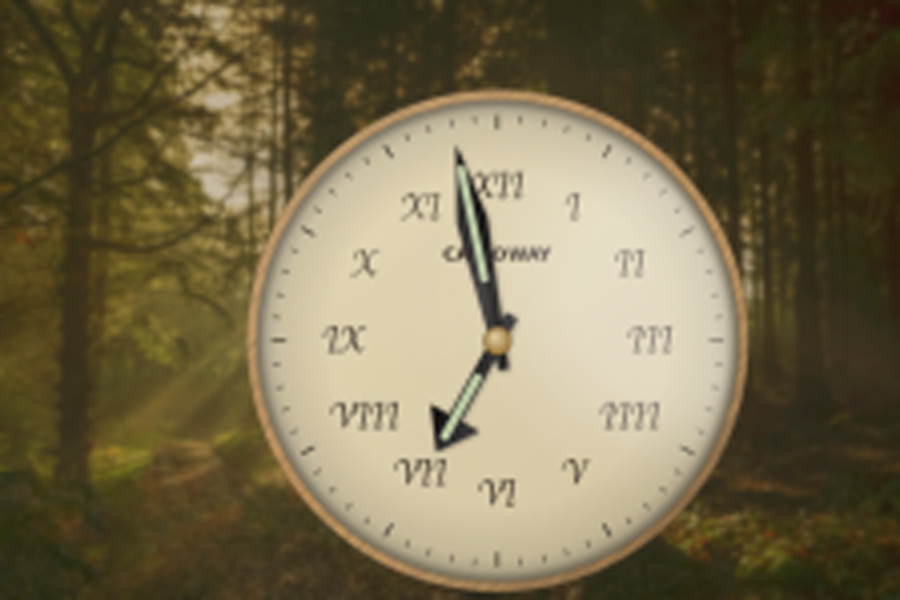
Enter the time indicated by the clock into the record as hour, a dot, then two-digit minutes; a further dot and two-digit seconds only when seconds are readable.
6.58
